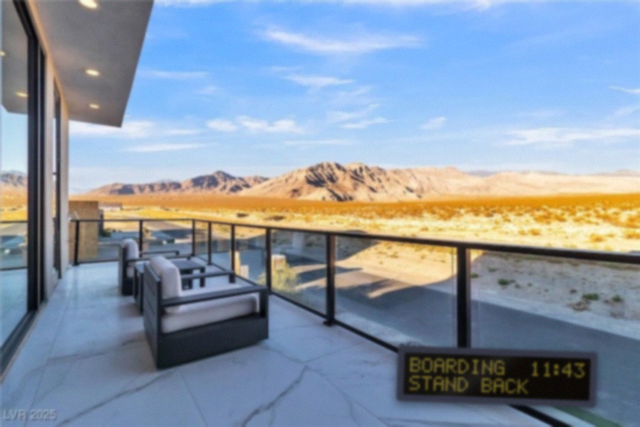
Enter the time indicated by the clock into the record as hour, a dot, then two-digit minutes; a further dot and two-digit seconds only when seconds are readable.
11.43
